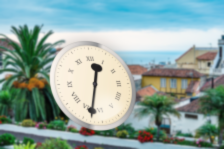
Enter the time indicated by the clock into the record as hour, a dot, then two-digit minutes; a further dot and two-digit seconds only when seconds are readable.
12.33
